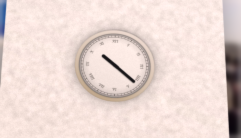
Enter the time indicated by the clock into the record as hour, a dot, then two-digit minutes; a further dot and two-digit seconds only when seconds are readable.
10.22
